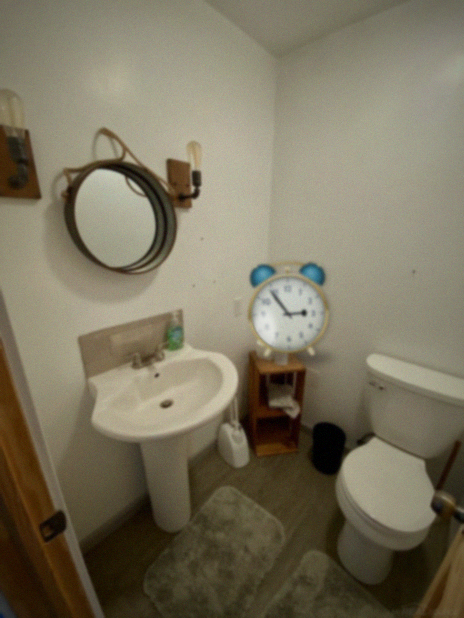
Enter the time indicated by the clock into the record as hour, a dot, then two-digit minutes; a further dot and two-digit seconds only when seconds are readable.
2.54
